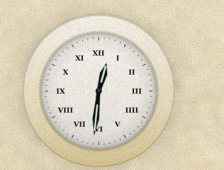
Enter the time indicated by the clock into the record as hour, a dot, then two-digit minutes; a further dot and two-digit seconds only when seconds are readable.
12.31
